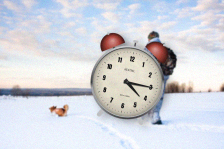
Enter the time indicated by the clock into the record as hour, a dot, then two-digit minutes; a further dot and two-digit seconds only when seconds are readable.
4.15
